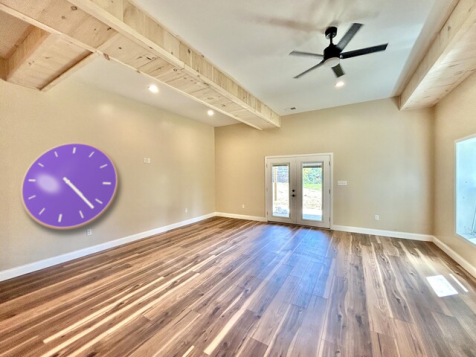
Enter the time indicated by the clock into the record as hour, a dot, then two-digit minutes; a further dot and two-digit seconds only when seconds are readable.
4.22
